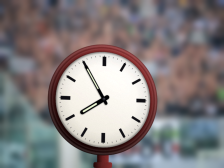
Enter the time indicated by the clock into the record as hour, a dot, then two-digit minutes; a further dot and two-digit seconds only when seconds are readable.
7.55
